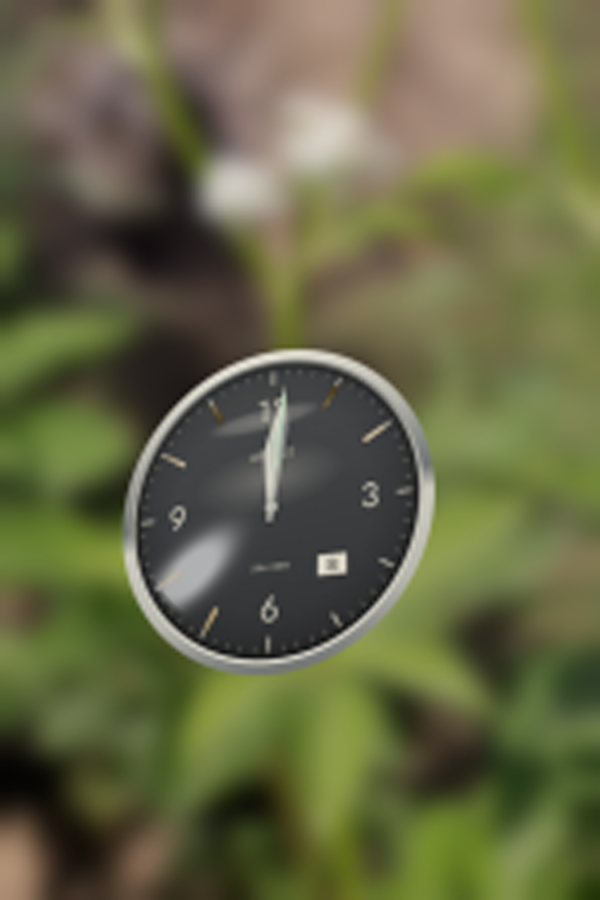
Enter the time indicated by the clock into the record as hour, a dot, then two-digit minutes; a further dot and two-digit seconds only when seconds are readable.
12.01
